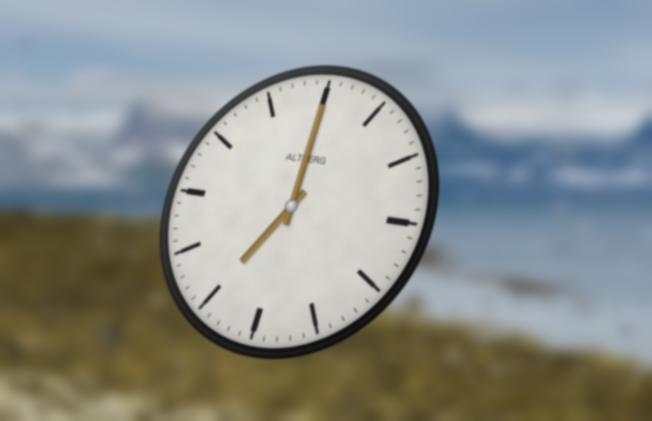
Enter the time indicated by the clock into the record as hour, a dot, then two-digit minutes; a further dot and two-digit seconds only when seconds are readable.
7.00
